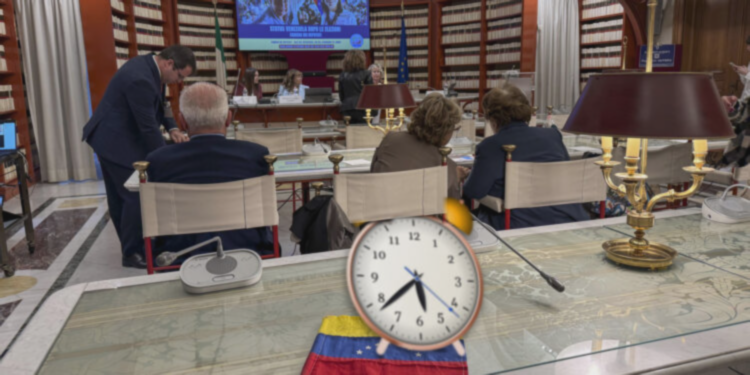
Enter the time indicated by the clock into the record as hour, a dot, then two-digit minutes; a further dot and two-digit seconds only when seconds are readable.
5.38.22
